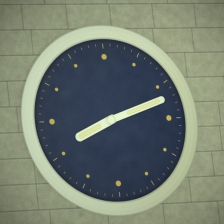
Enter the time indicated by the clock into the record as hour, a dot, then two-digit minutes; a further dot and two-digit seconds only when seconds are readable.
8.12
